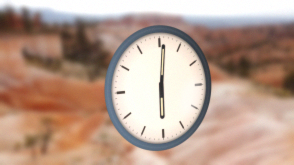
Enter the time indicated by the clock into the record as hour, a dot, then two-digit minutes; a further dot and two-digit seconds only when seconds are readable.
6.01
